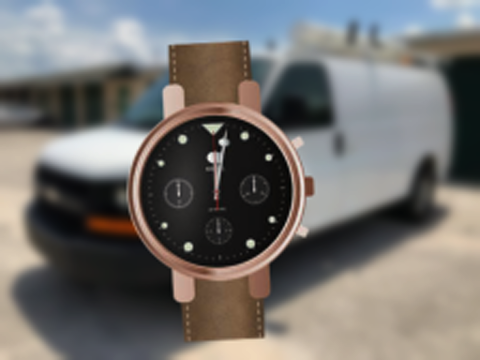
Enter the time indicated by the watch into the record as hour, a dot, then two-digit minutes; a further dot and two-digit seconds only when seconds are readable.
12.02
